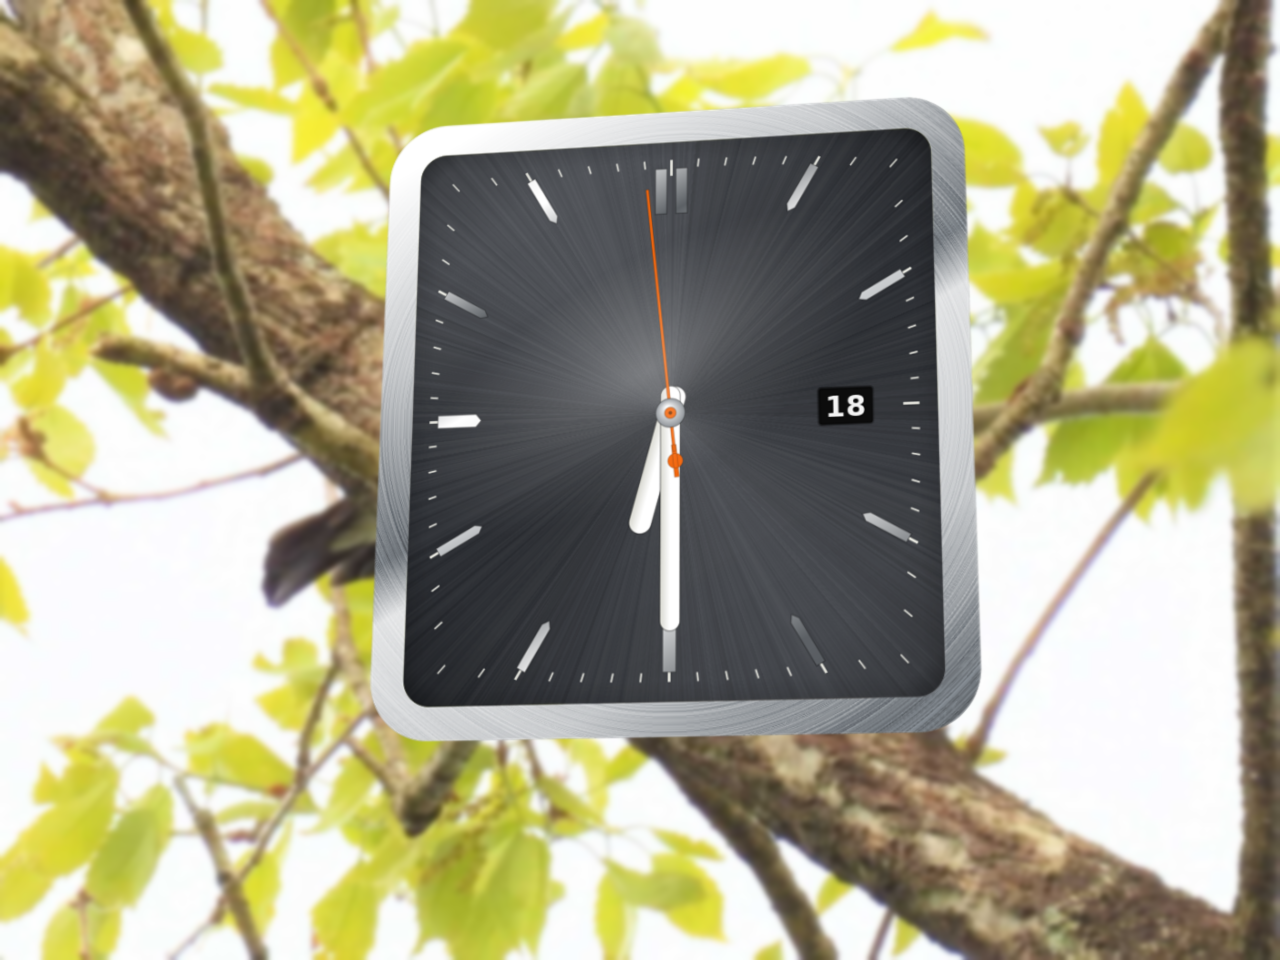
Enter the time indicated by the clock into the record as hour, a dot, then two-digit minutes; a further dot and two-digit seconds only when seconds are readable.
6.29.59
